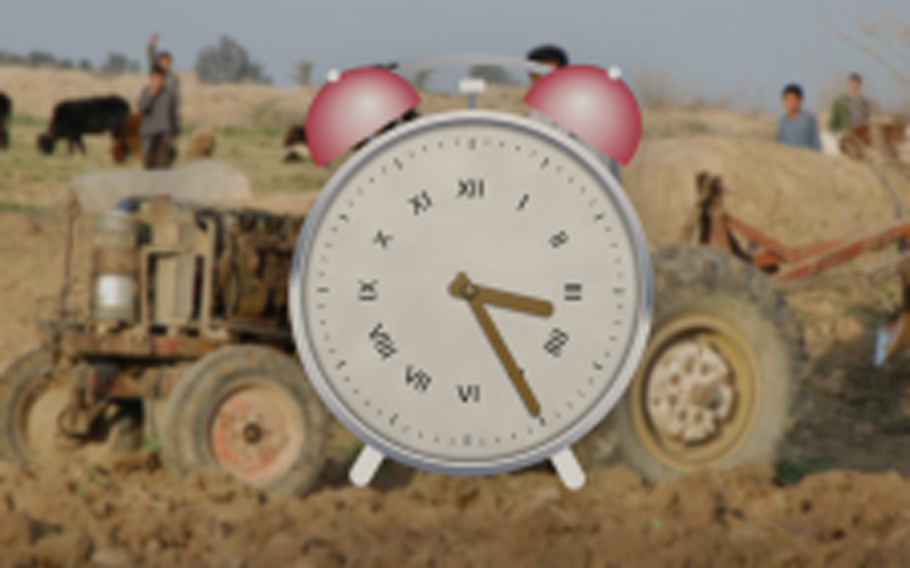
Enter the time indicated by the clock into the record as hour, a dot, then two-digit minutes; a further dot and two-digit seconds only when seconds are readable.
3.25
